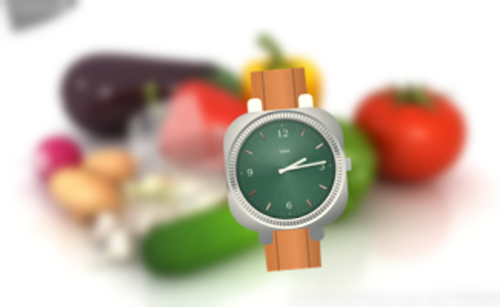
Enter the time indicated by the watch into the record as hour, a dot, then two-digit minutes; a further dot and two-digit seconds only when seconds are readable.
2.14
